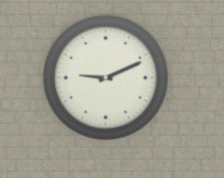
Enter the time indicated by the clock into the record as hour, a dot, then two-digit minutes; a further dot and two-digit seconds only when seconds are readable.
9.11
